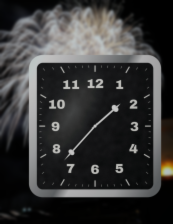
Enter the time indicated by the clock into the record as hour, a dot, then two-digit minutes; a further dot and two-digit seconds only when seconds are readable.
1.37
